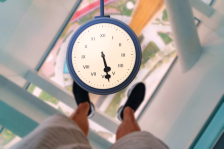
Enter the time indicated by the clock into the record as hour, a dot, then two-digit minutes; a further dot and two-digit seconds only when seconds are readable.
5.28
